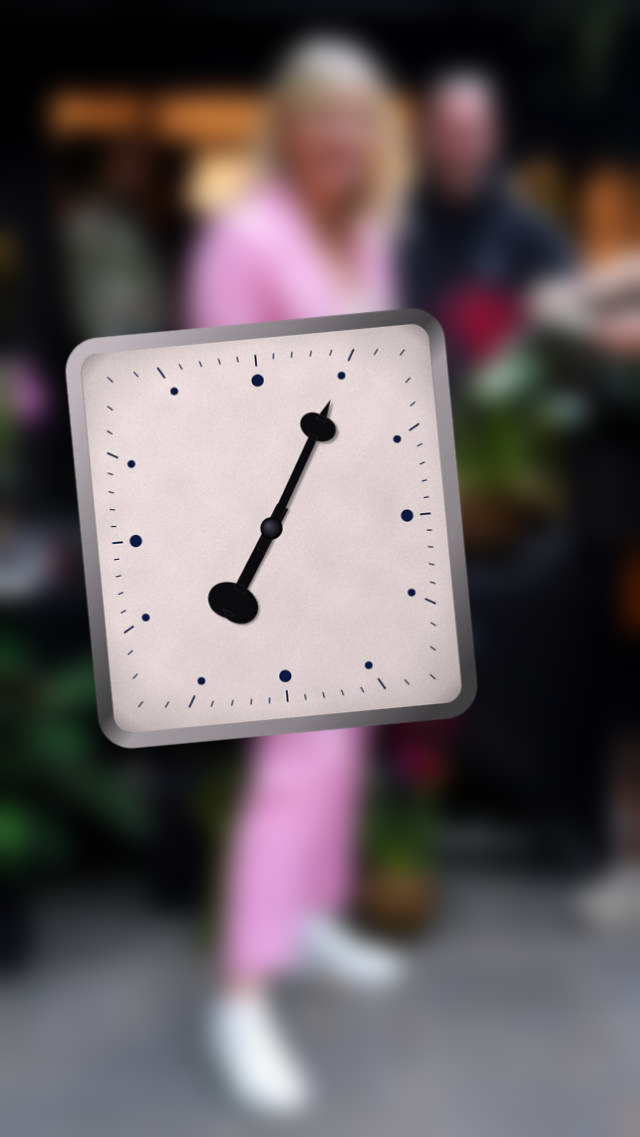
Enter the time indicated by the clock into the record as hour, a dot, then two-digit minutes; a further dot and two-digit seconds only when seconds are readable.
7.05
